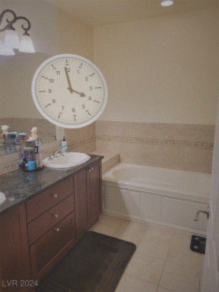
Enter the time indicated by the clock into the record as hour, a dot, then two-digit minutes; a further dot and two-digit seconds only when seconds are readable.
3.59
